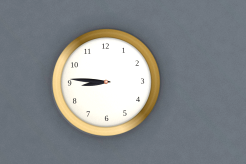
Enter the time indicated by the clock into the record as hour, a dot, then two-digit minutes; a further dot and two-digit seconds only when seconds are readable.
8.46
